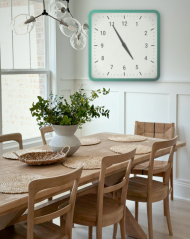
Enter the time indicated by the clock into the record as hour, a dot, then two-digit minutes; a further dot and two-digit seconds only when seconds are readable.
4.55
